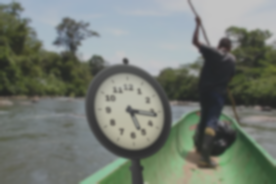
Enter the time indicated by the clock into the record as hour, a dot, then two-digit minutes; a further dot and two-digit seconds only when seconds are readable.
5.16
